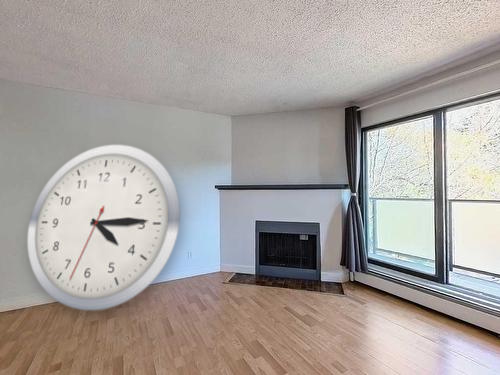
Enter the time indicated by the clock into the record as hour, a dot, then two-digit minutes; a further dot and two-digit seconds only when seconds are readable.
4.14.33
